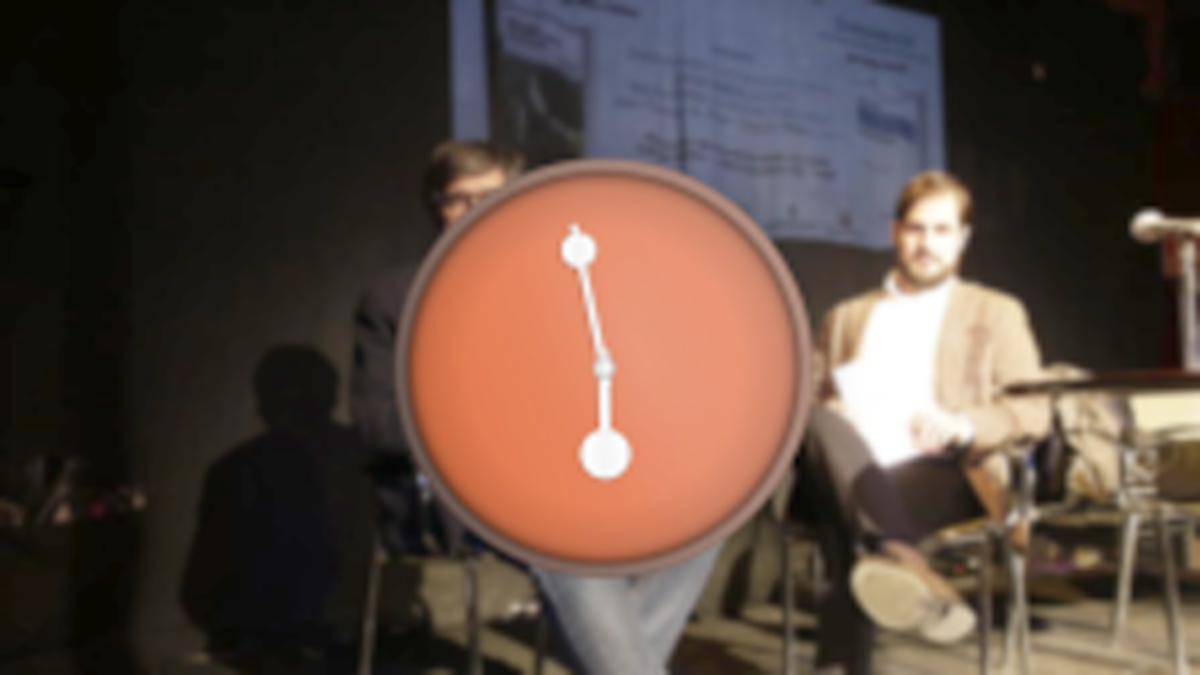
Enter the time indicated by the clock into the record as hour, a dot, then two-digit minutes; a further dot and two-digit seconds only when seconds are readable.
5.58
